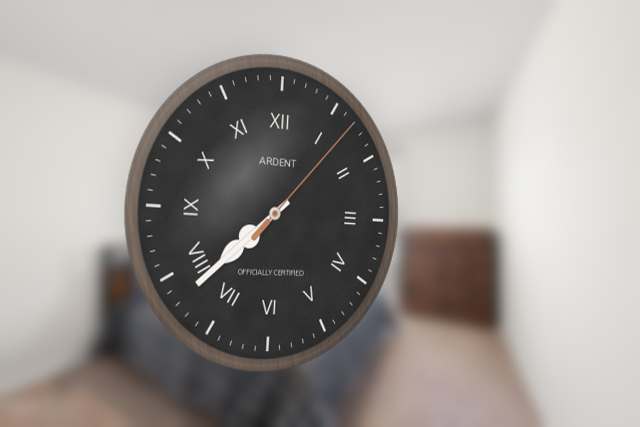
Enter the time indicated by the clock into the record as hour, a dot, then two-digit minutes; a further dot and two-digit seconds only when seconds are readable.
7.38.07
